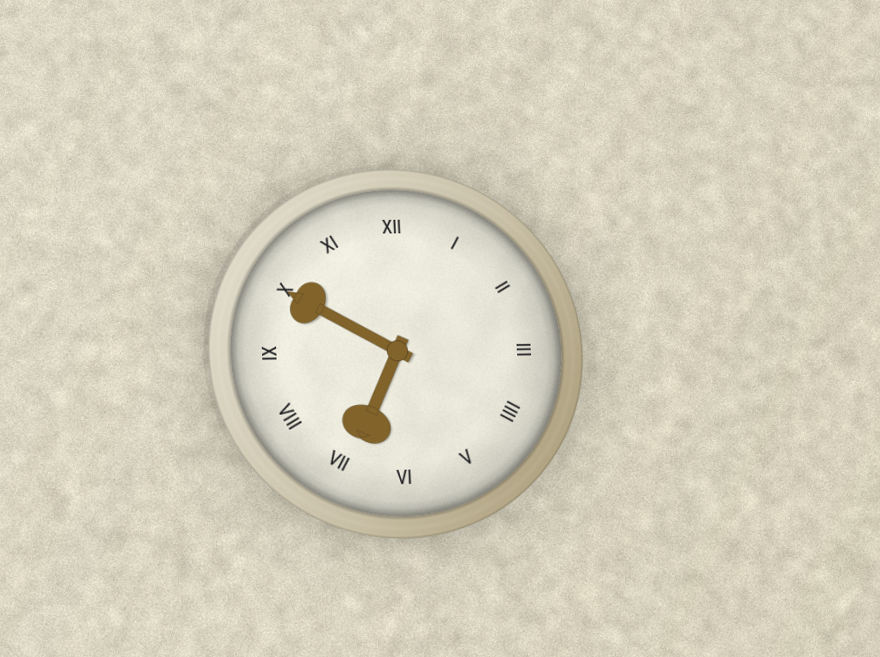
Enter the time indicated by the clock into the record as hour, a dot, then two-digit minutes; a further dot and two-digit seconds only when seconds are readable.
6.50
